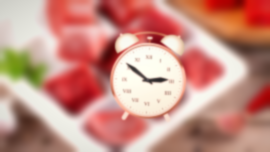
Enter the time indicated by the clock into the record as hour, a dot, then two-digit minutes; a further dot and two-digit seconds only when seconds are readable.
2.51
